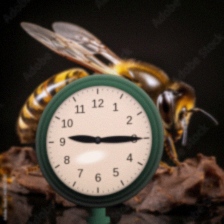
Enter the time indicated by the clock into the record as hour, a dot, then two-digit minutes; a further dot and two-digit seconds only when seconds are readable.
9.15
